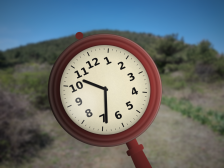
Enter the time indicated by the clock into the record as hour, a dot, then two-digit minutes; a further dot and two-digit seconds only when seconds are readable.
10.34
